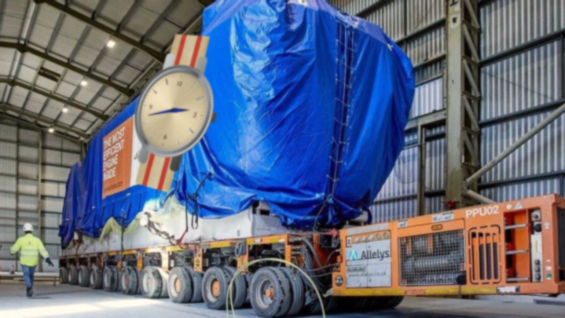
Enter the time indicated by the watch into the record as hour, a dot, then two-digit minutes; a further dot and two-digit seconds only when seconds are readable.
2.42
